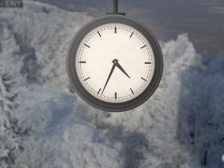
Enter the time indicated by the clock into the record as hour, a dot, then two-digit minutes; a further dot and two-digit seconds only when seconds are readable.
4.34
